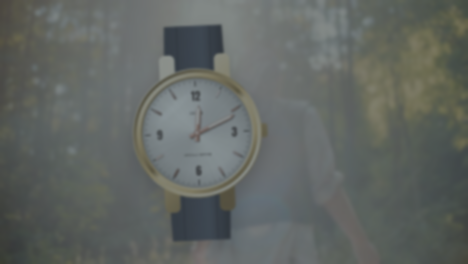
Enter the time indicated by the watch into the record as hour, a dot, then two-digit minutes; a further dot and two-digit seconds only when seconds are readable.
12.11
